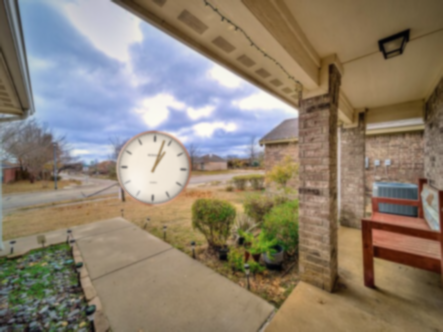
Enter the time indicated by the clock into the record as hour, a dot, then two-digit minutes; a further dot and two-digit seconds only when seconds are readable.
1.03
